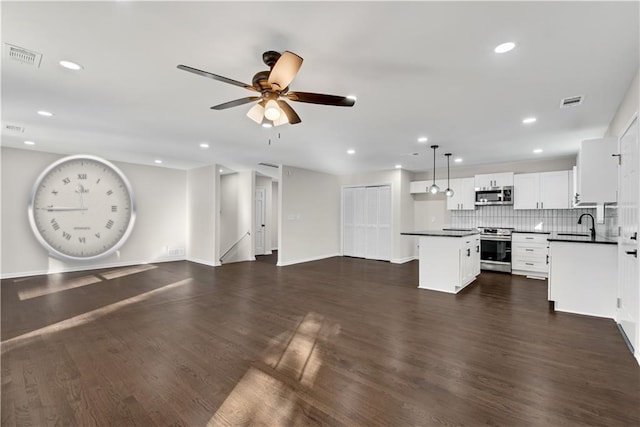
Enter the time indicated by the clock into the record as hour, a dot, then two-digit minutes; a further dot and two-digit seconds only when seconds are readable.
11.45
